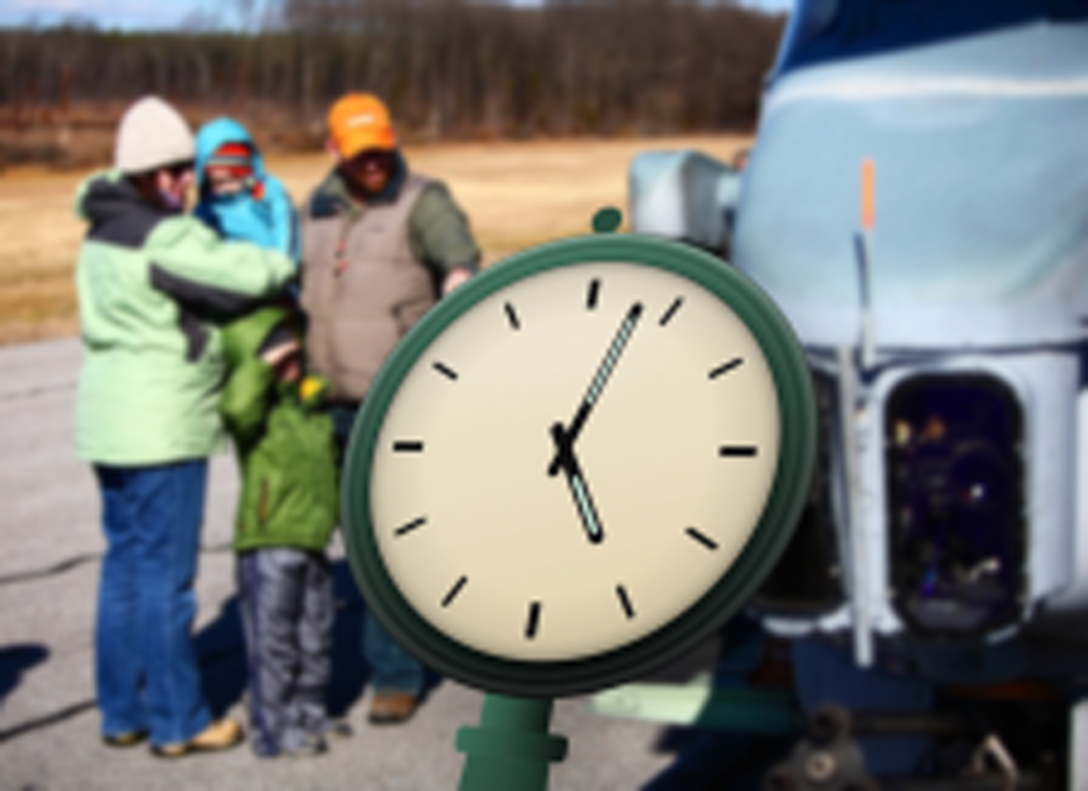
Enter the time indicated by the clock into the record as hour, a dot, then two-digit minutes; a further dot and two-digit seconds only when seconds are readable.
5.03
